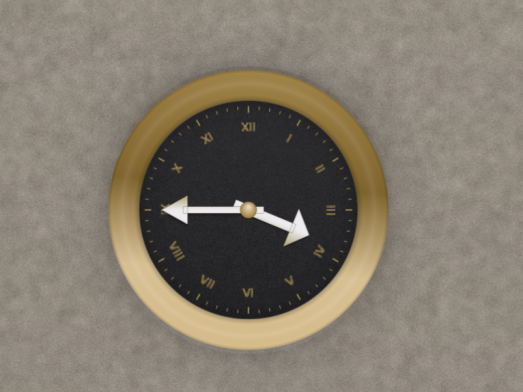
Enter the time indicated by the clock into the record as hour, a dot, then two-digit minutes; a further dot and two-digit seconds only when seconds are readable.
3.45
